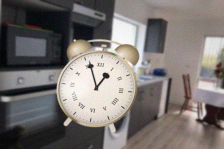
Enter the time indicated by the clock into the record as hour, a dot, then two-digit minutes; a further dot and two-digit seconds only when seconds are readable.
12.56
